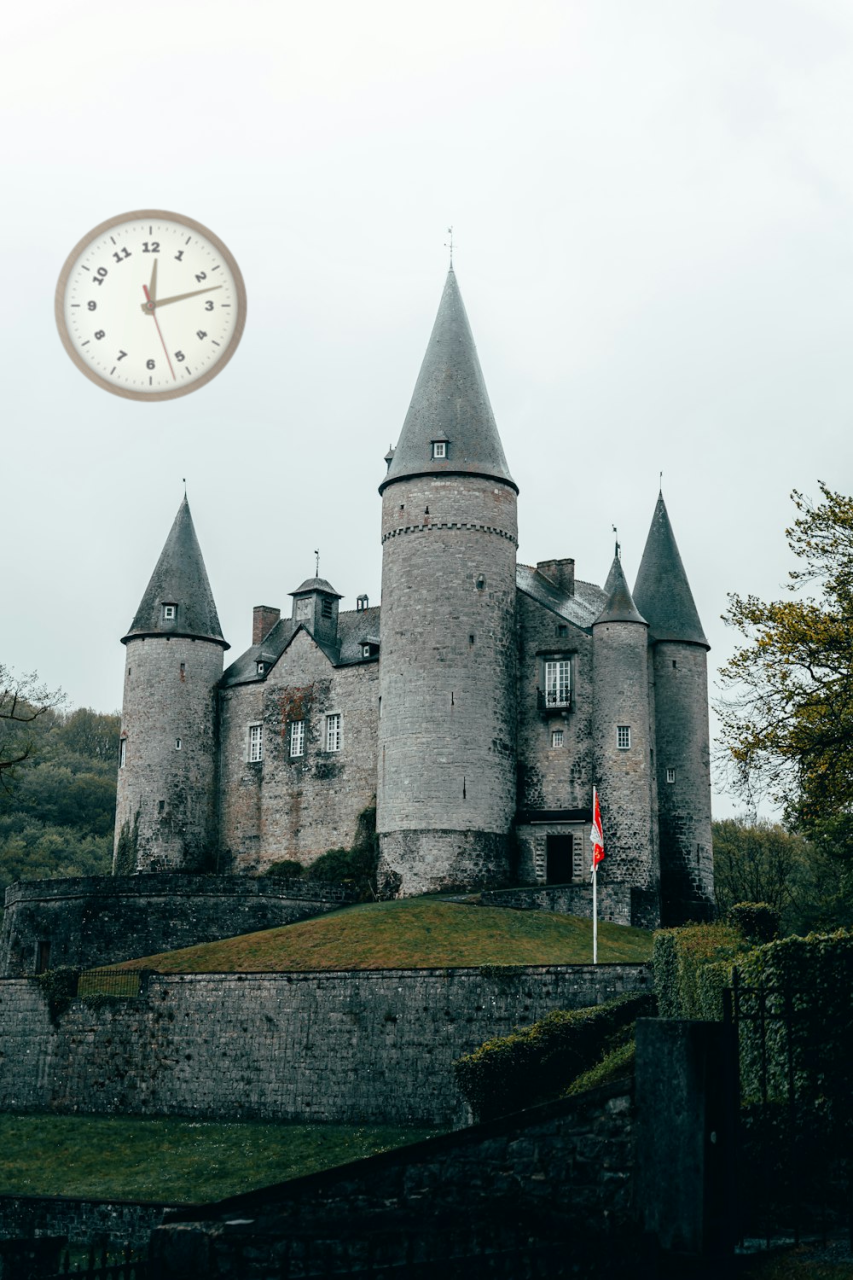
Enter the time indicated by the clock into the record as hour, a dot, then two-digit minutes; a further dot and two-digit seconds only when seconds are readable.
12.12.27
